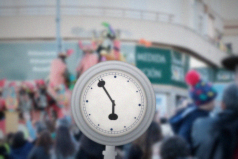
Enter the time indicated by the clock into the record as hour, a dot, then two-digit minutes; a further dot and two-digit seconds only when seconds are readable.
5.54
